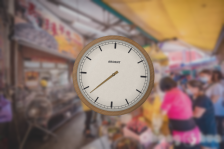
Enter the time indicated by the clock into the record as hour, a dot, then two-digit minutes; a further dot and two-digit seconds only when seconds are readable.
7.38
